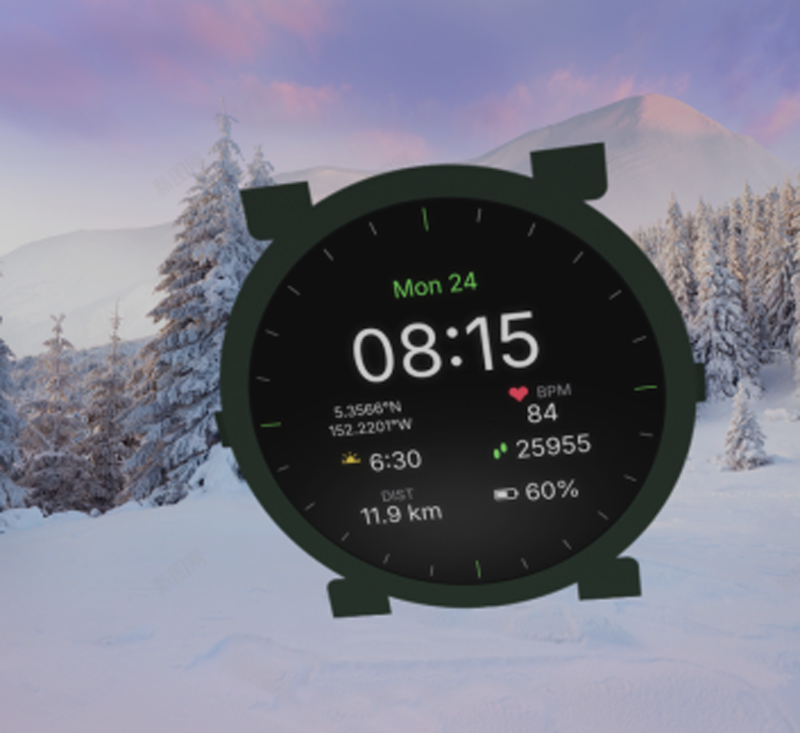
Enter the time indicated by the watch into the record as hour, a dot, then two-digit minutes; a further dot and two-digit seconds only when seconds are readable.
8.15
